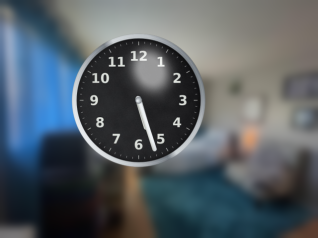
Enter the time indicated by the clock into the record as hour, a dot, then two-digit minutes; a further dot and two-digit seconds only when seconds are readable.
5.27
